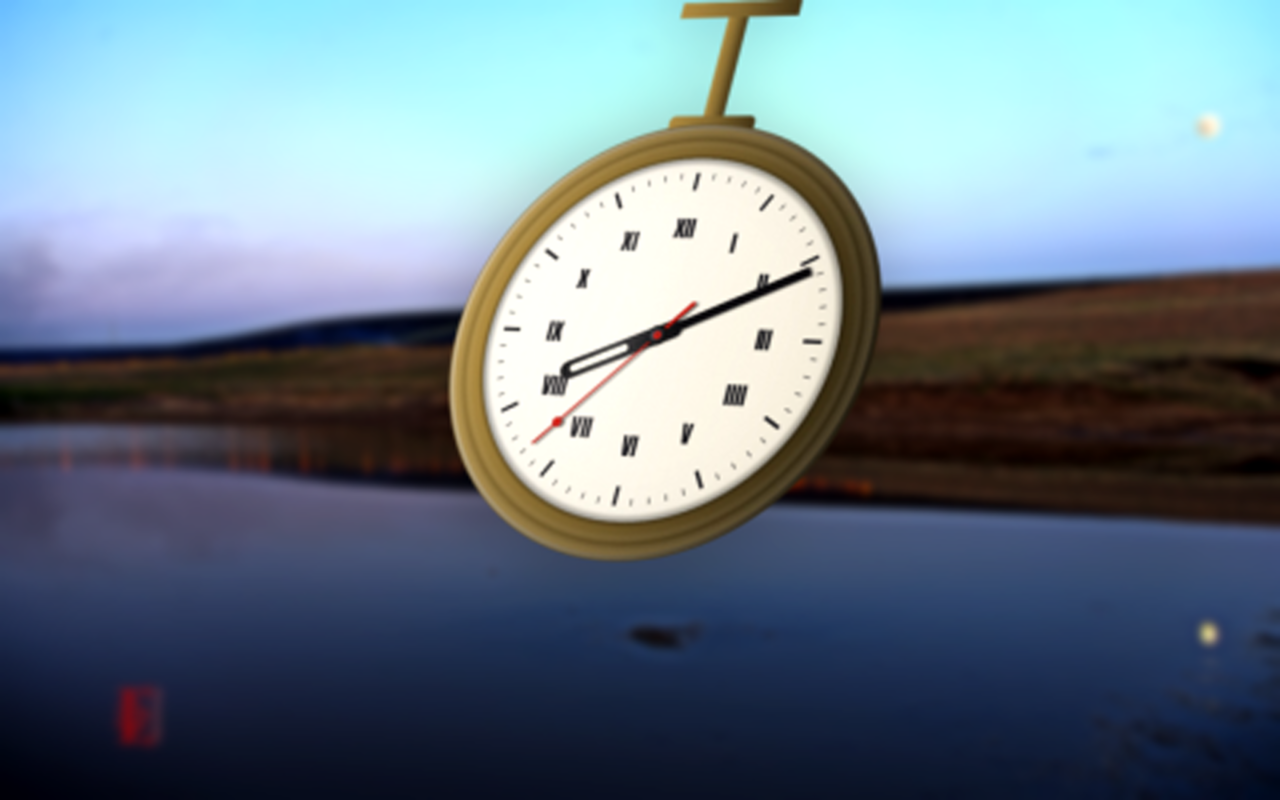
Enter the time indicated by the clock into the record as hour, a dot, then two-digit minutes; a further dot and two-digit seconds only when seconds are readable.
8.10.37
